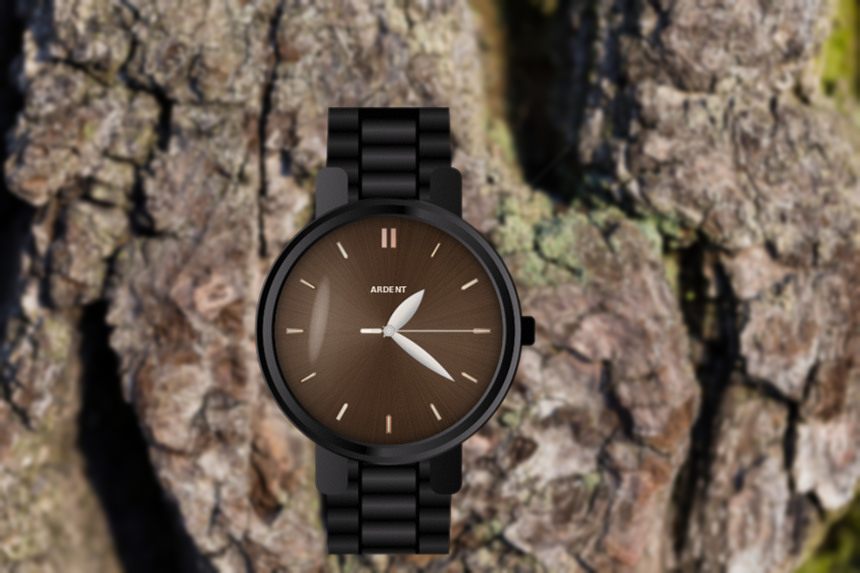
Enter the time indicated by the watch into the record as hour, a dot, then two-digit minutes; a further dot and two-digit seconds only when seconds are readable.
1.21.15
